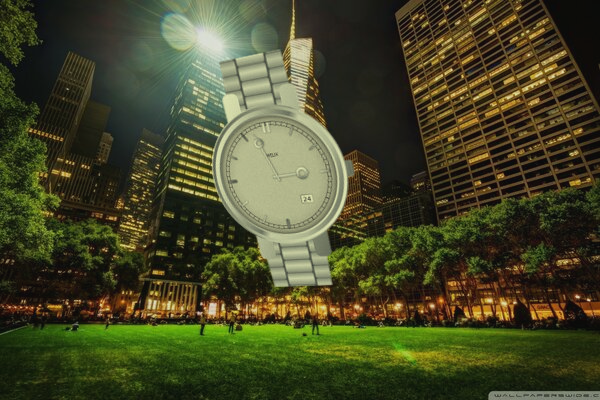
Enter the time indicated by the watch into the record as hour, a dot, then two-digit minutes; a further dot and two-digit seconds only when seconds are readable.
2.57
